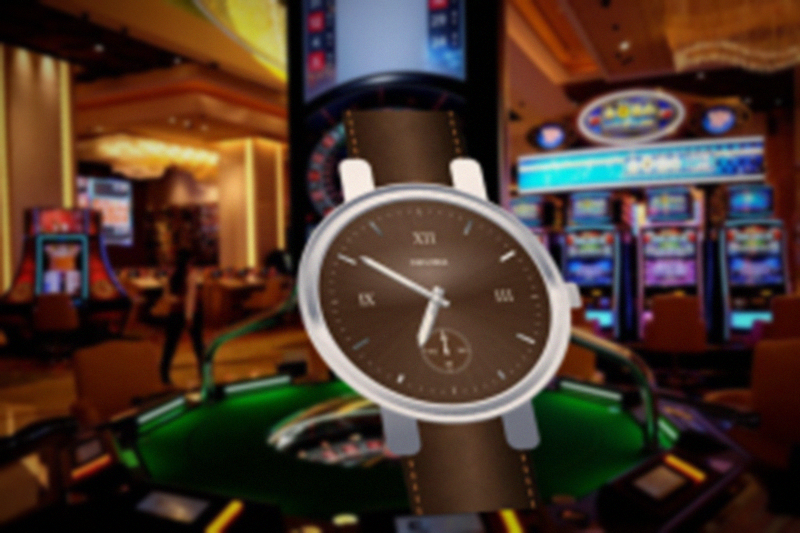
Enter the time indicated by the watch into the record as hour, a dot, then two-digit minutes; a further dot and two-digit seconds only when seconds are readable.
6.51
